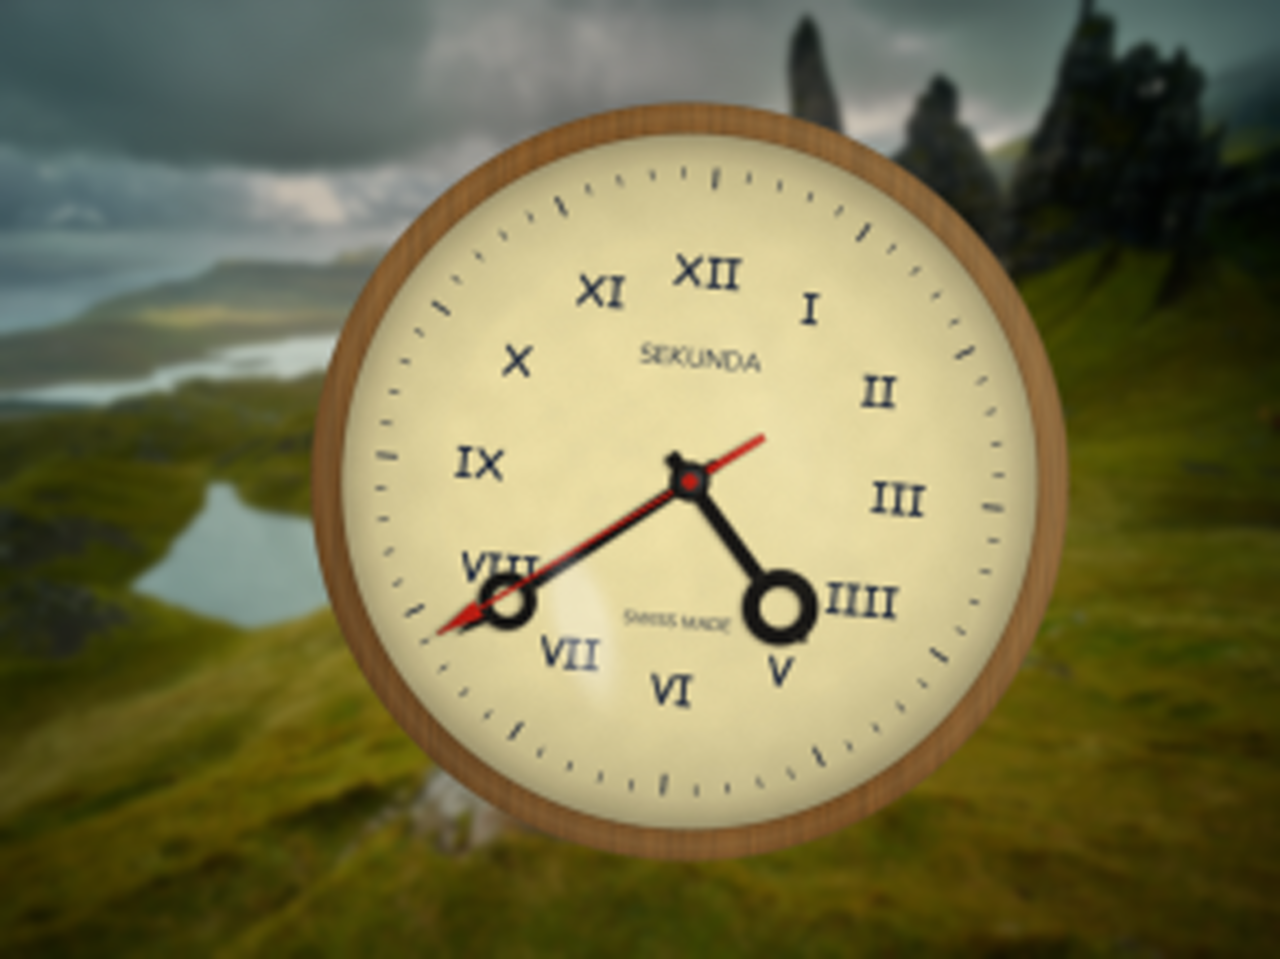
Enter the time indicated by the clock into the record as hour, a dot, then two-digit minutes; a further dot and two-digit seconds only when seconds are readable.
4.38.39
